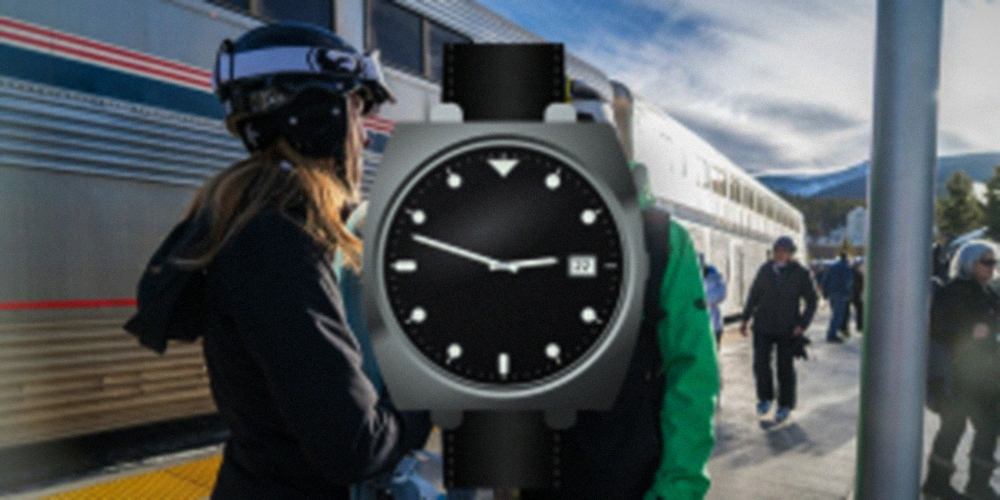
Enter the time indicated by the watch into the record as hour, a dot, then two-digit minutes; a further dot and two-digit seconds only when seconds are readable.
2.48
